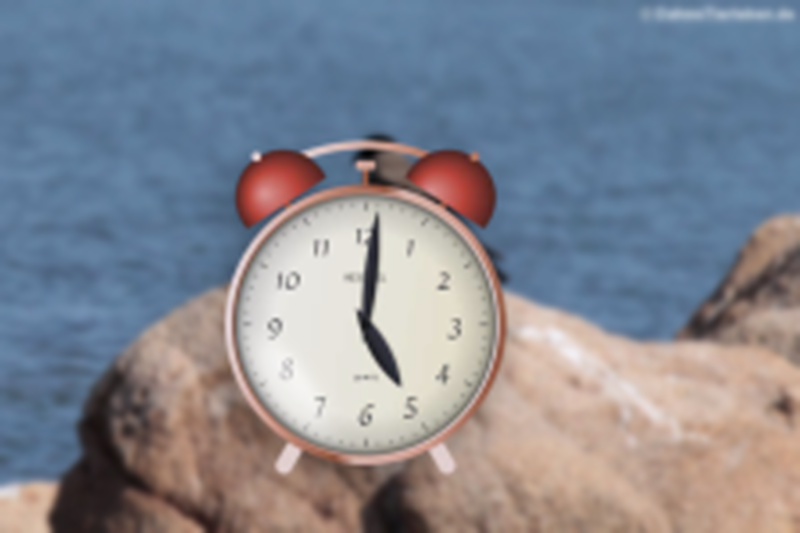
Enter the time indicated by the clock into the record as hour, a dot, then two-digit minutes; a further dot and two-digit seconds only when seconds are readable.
5.01
